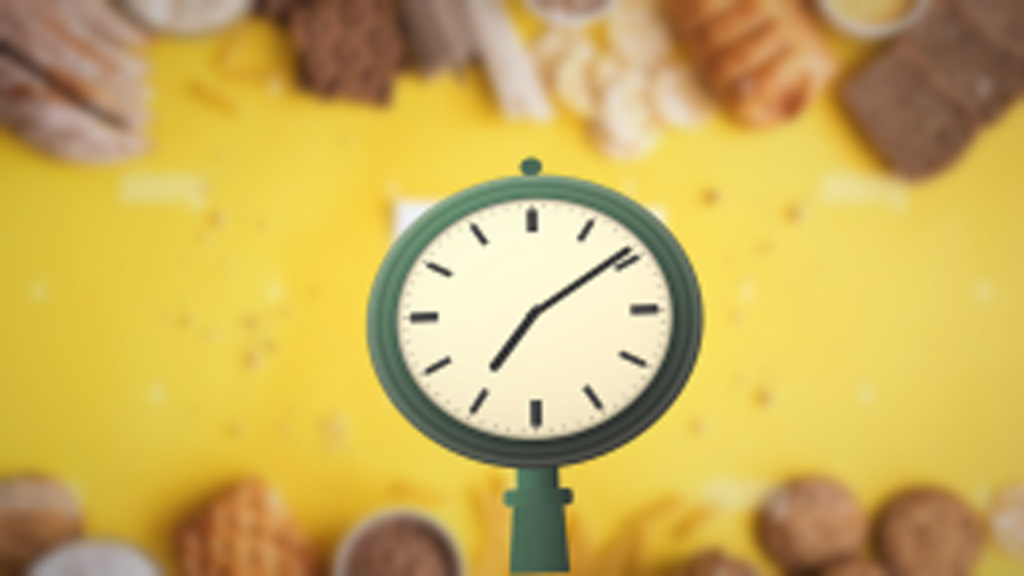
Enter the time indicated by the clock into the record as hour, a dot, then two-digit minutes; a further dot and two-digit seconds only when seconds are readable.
7.09
